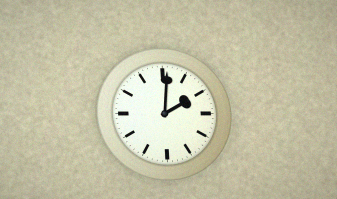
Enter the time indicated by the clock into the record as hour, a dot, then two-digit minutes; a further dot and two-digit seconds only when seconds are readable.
2.01
